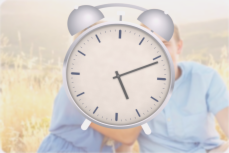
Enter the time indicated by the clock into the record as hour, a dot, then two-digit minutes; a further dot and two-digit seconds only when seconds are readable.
5.11
